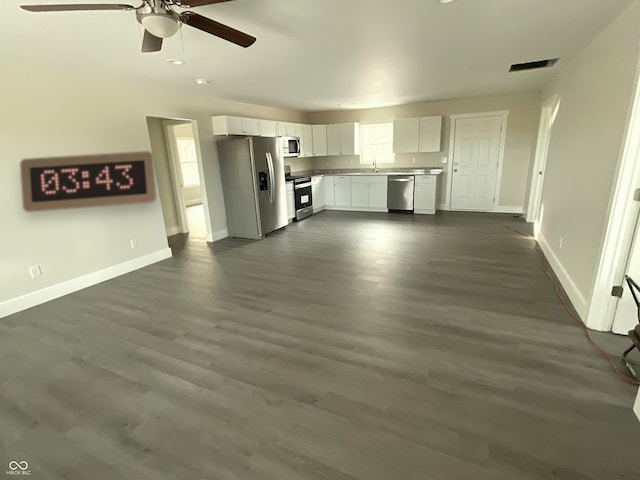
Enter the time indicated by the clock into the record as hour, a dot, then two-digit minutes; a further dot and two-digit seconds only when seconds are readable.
3.43
